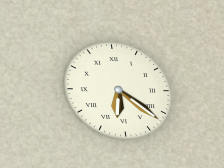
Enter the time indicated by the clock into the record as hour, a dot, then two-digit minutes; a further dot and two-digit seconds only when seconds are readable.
6.22
